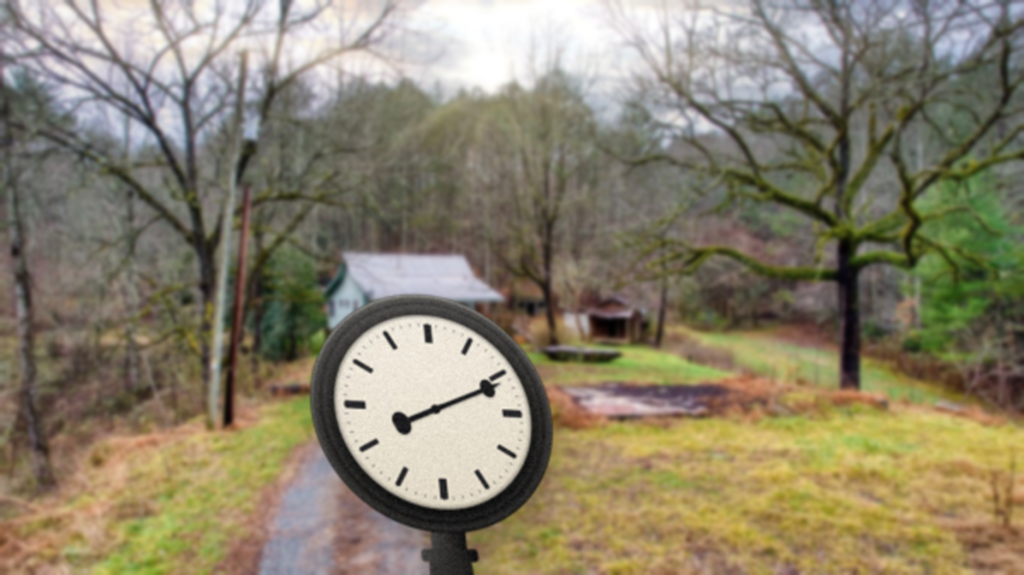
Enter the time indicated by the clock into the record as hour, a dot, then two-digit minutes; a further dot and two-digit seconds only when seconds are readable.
8.11
